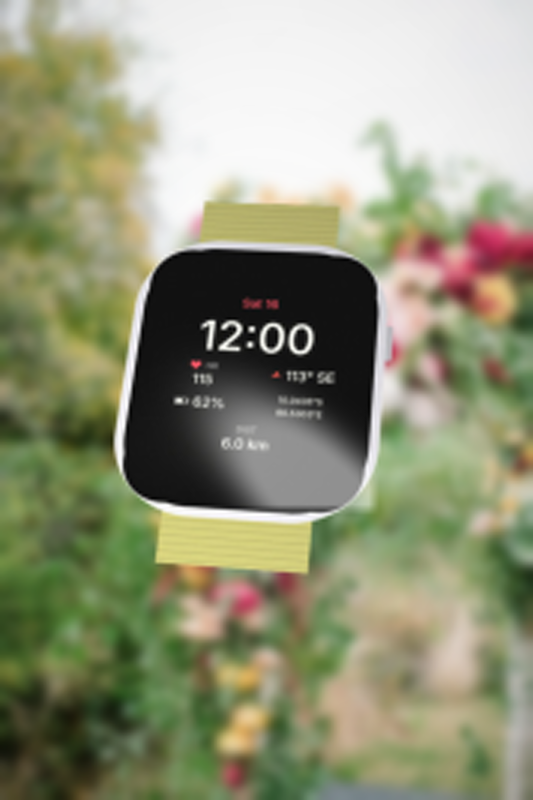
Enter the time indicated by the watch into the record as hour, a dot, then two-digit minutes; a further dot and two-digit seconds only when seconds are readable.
12.00
